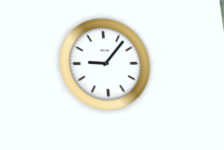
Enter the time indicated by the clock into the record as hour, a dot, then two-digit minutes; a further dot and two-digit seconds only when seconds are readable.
9.07
